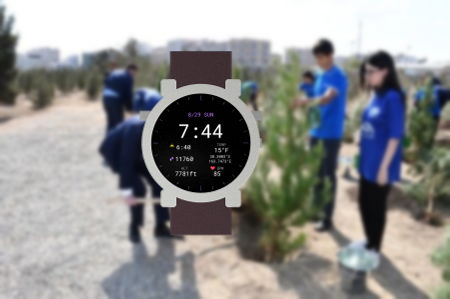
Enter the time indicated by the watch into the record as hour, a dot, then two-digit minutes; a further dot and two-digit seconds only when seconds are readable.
7.44
